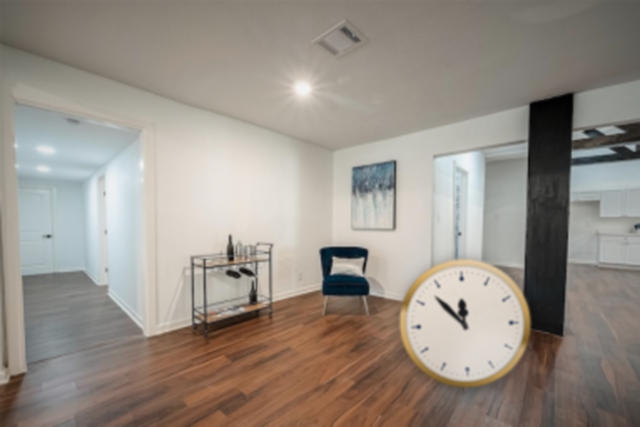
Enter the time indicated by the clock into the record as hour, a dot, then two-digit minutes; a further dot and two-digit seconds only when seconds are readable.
11.53
